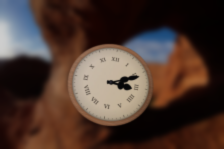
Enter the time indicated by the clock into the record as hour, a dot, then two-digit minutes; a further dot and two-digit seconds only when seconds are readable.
3.11
